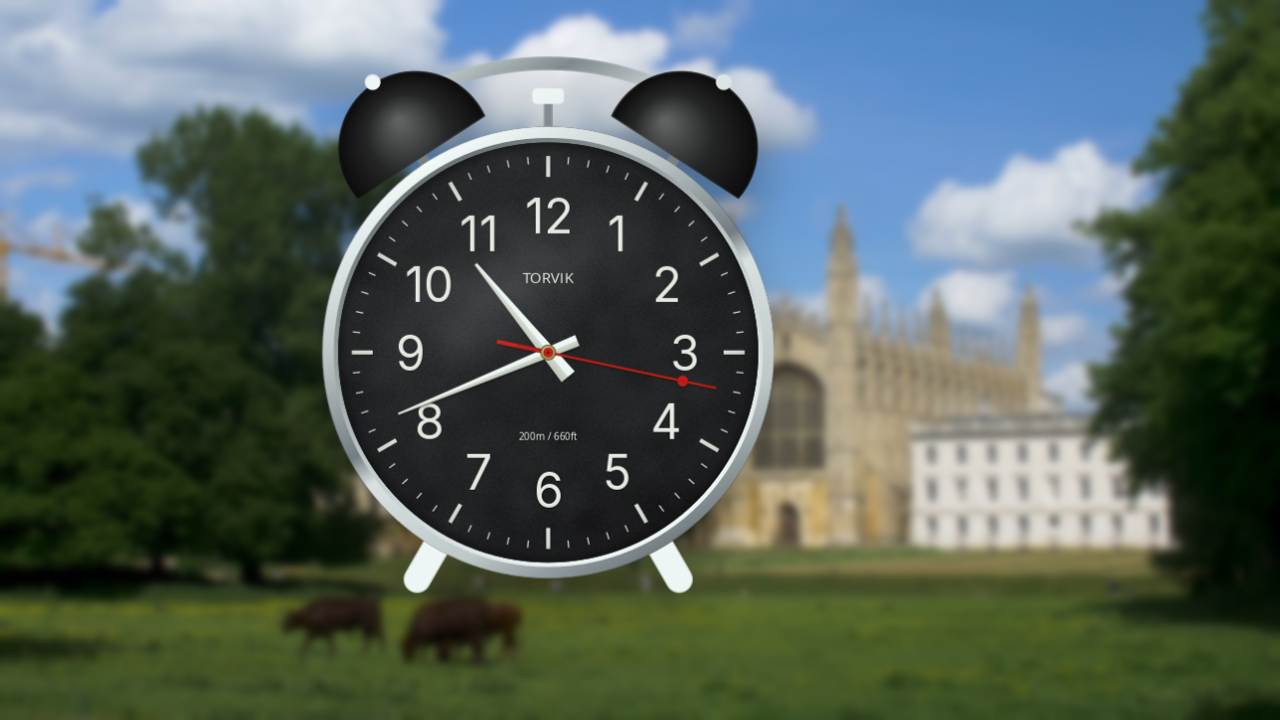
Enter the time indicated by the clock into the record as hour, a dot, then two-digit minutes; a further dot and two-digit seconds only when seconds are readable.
10.41.17
